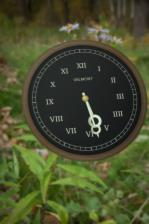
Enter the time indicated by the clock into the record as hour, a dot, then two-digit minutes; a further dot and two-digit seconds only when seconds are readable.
5.28
